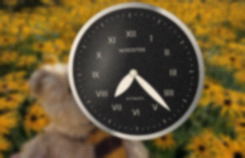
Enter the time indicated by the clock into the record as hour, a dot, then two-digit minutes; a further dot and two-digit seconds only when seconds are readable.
7.23
